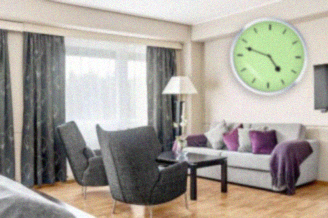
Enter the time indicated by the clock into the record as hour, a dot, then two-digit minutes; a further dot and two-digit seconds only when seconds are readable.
4.48
